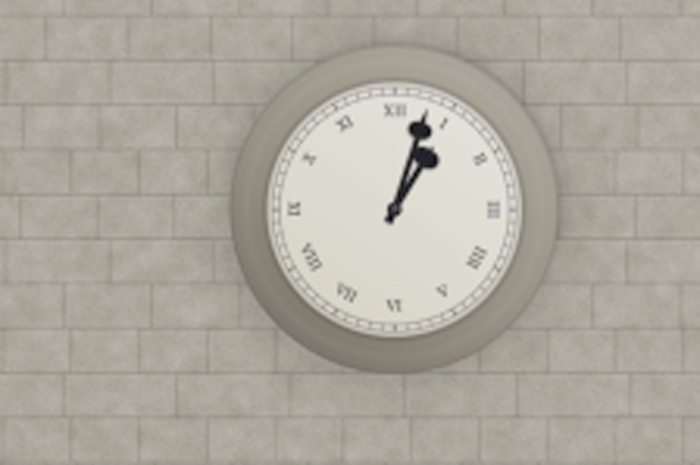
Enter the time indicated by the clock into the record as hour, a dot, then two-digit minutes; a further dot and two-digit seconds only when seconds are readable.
1.03
